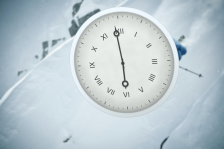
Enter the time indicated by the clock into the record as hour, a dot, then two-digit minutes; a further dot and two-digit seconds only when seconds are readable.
5.59
